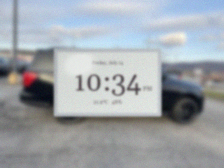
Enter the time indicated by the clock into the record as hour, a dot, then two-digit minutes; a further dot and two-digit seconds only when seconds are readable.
10.34
